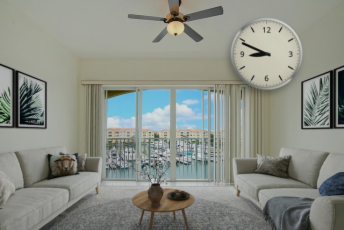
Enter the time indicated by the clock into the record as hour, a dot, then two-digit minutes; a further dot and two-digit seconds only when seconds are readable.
8.49
